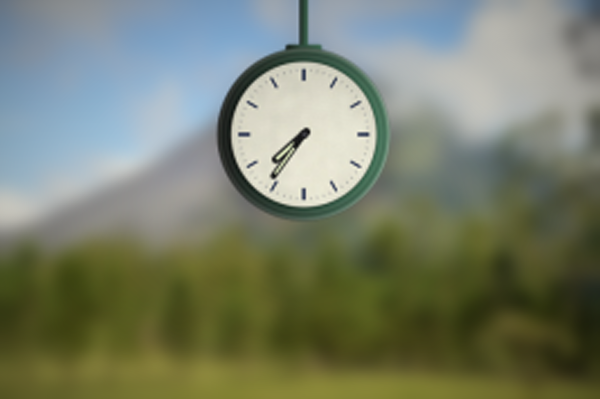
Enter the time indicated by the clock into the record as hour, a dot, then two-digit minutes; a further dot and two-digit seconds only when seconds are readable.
7.36
